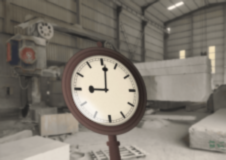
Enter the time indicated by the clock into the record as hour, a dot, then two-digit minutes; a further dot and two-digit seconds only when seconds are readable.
9.01
